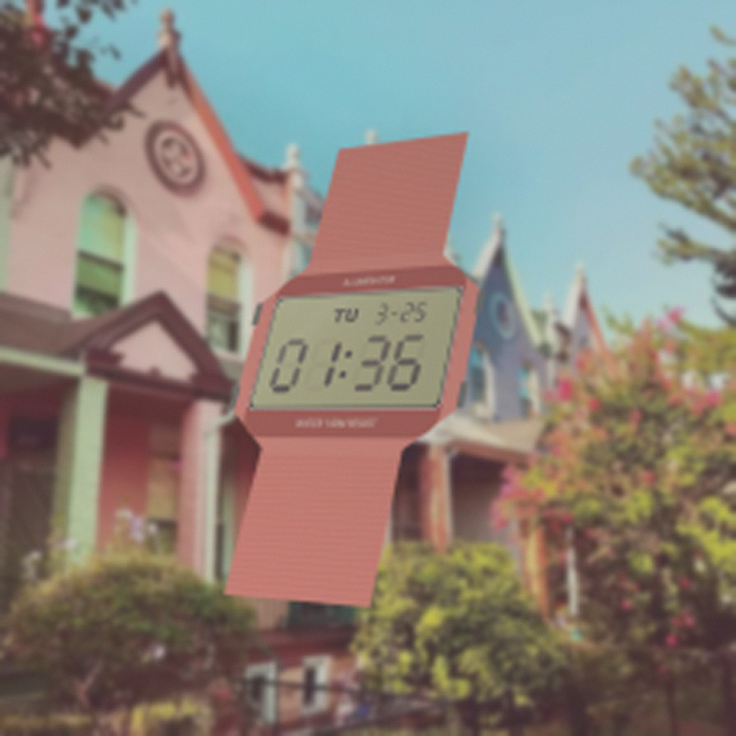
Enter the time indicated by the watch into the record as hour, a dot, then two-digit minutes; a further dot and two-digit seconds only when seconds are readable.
1.36
